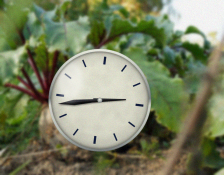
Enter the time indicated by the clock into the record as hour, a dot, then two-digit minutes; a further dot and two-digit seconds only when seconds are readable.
2.43
